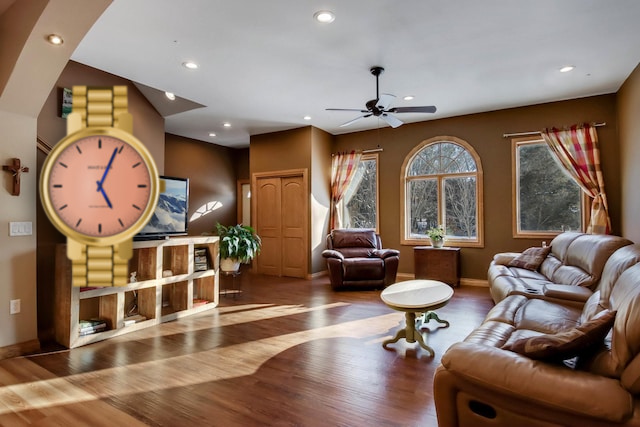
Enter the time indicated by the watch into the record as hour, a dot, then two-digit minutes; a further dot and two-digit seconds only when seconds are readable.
5.04
